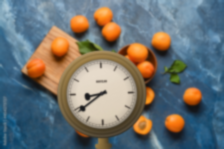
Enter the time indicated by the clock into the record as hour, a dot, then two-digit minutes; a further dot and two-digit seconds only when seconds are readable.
8.39
